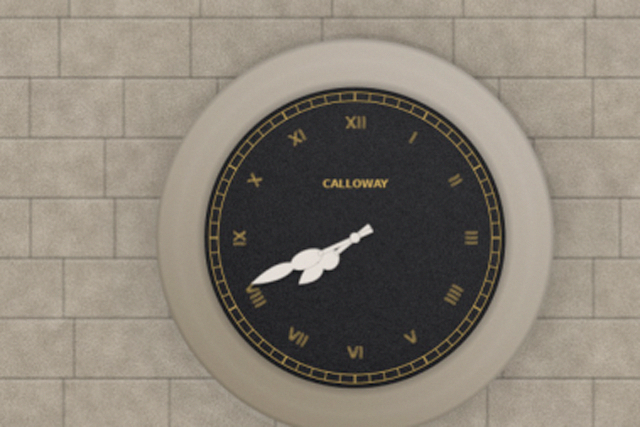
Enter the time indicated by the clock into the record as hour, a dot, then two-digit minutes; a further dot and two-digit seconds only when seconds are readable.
7.41
